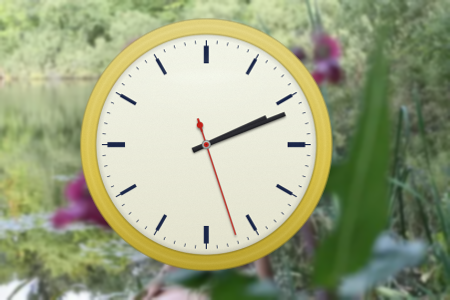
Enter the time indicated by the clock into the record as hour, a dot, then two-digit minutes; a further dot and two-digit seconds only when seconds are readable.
2.11.27
